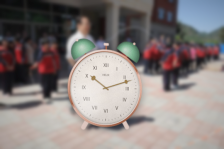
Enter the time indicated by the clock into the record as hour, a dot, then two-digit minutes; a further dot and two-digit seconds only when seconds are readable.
10.12
